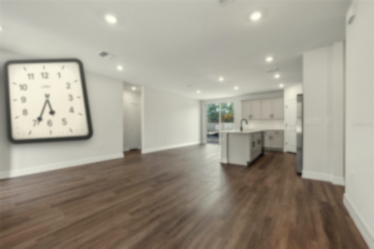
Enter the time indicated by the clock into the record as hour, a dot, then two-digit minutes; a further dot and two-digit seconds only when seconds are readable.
5.34
